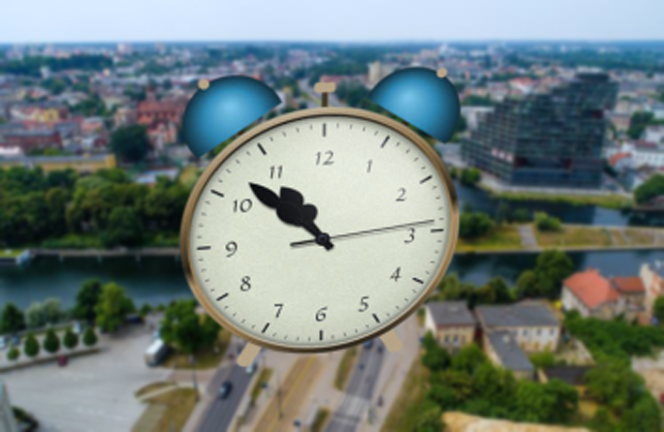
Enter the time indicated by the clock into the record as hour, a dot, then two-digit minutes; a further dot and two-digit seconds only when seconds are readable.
10.52.14
